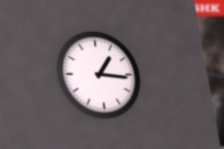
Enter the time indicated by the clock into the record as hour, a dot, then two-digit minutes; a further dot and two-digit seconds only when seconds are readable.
1.16
